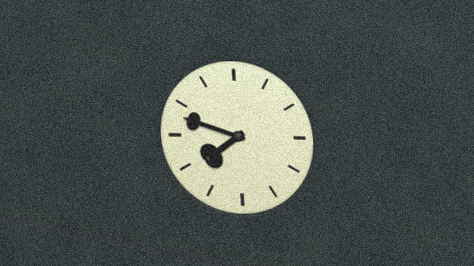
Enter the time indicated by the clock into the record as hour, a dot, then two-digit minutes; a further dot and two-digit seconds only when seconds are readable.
7.48
